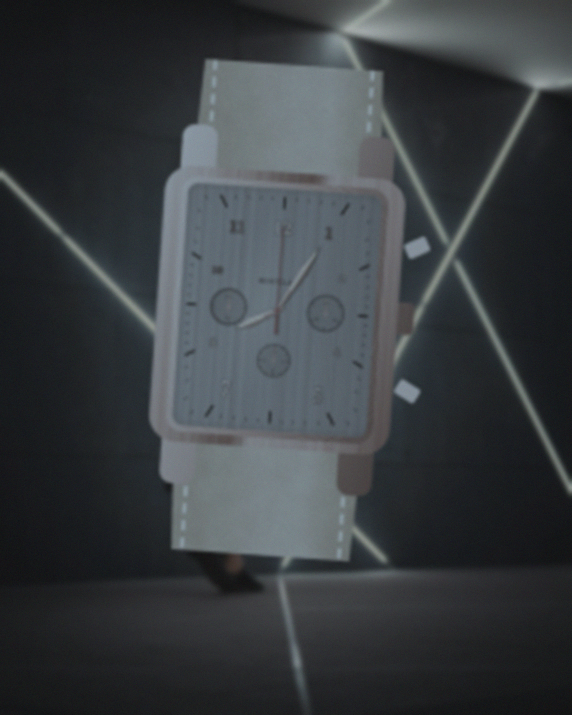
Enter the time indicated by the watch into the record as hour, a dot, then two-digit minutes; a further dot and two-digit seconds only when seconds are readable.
8.05
